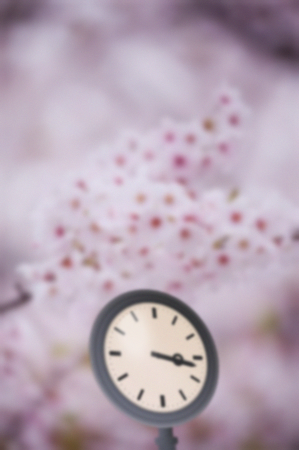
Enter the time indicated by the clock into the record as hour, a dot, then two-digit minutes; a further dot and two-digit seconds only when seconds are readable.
3.17
